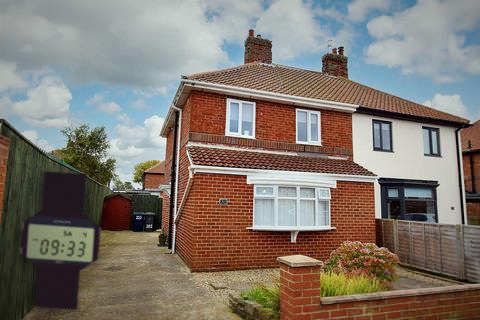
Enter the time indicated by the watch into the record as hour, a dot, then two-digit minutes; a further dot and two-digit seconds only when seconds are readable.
9.33
